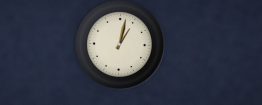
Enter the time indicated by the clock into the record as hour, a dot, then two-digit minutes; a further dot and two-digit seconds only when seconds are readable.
1.02
